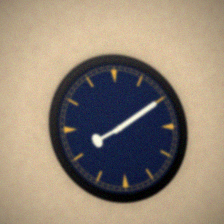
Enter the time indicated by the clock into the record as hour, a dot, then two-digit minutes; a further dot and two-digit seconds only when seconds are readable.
8.10
